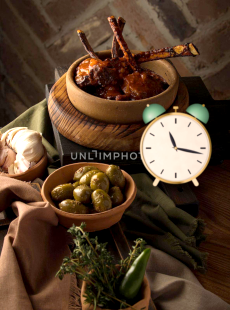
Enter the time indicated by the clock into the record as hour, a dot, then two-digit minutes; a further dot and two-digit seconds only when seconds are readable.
11.17
